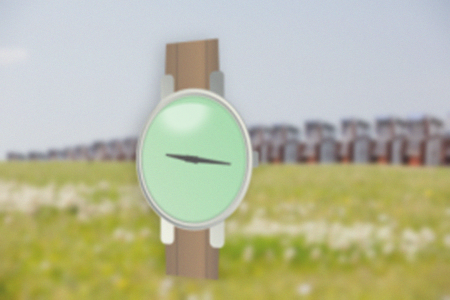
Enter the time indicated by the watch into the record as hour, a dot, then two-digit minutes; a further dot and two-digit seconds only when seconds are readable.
9.16
